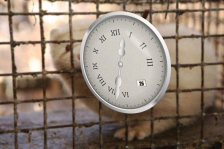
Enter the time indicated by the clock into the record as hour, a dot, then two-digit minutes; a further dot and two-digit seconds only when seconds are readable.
12.33
